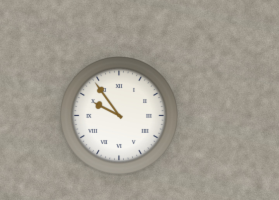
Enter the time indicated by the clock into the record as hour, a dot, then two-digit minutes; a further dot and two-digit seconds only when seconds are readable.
9.54
